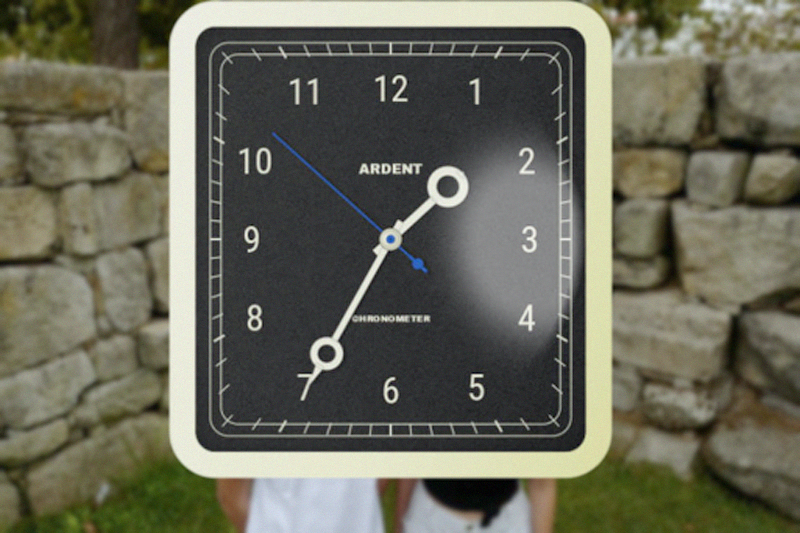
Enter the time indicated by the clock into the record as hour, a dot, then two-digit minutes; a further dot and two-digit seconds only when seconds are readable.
1.34.52
